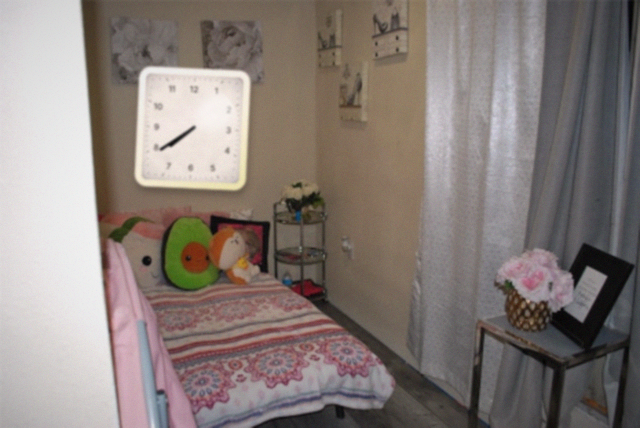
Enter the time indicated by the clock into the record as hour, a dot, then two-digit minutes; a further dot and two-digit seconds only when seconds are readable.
7.39
